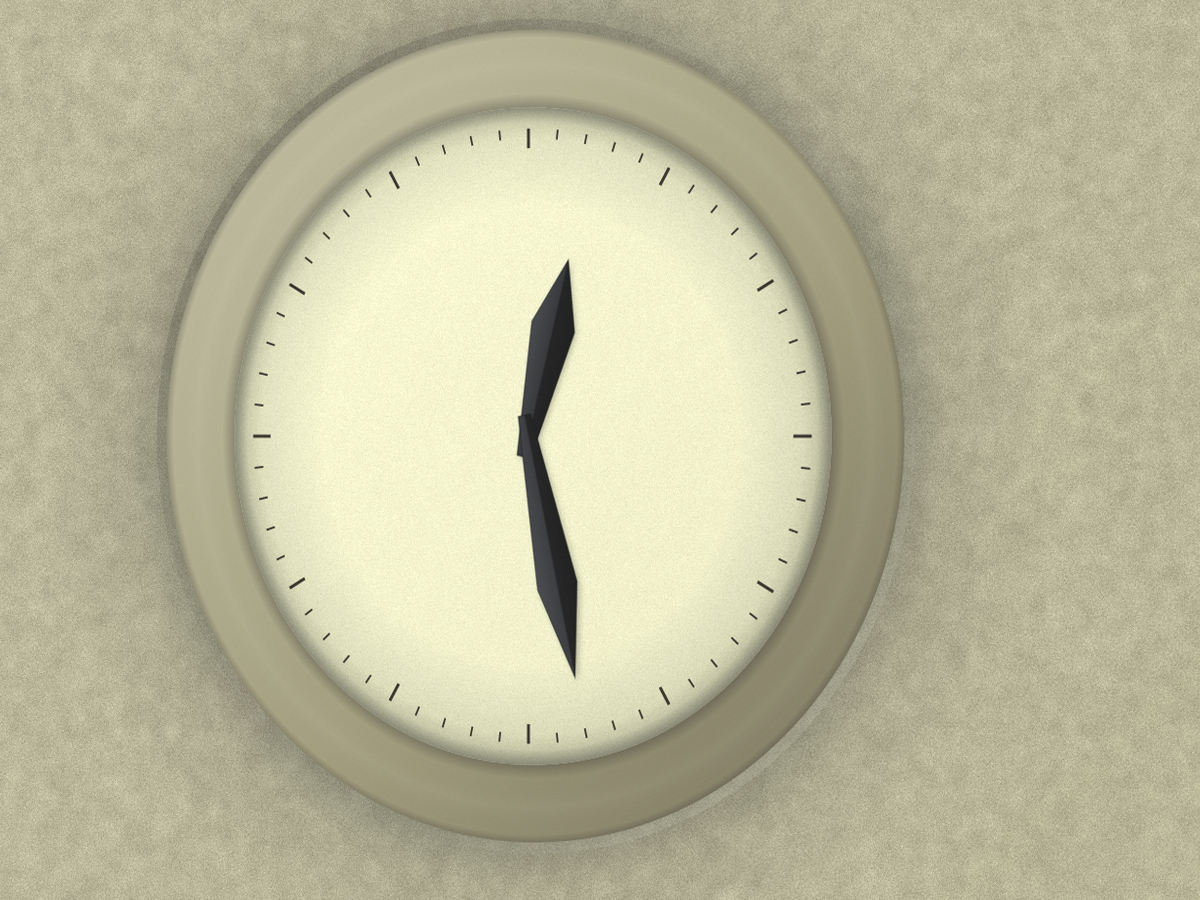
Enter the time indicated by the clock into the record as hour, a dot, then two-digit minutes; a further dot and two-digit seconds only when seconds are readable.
12.28
